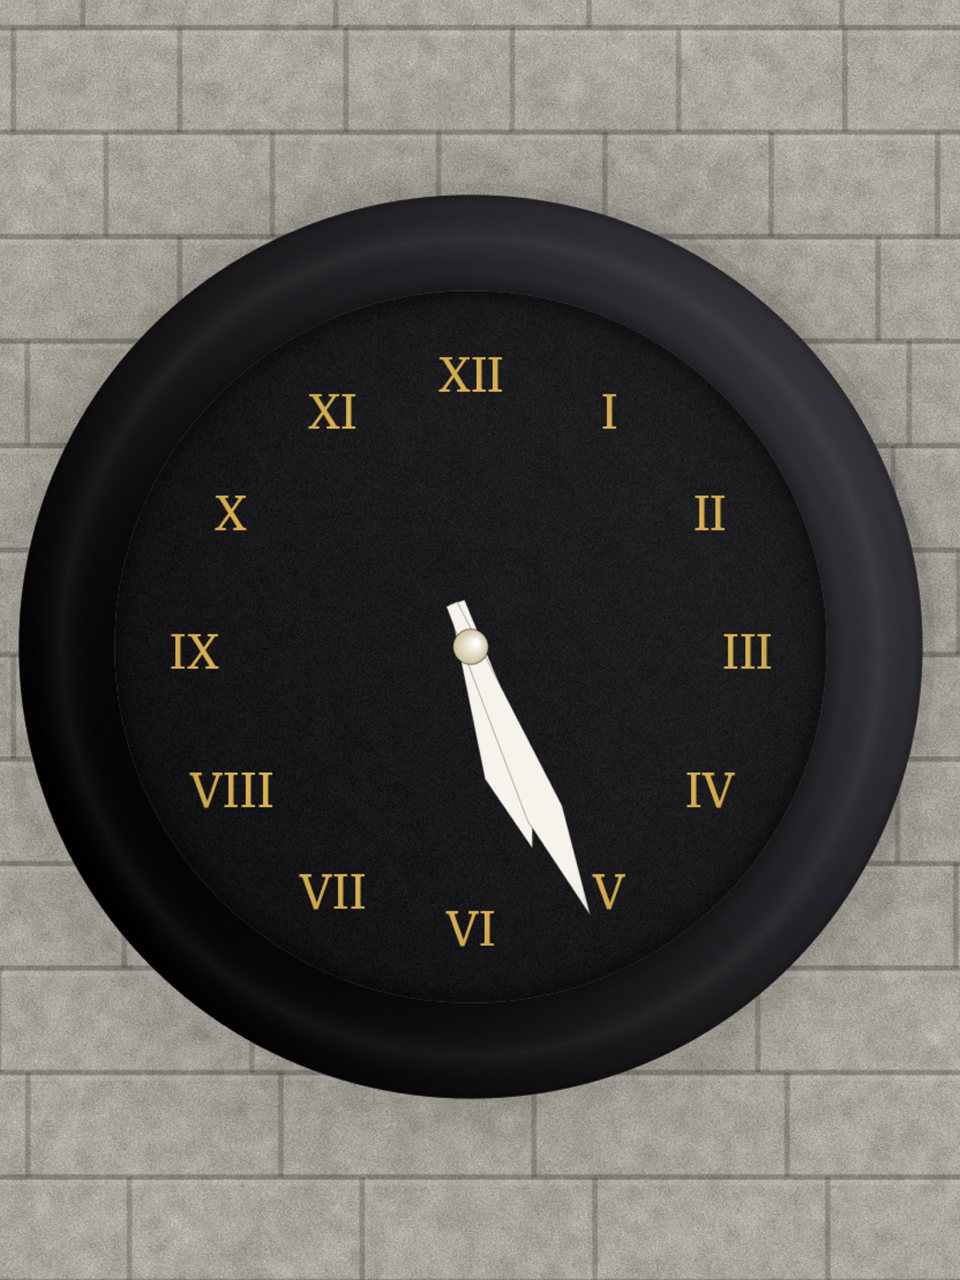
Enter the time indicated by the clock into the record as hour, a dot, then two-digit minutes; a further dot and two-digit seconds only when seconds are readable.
5.26
